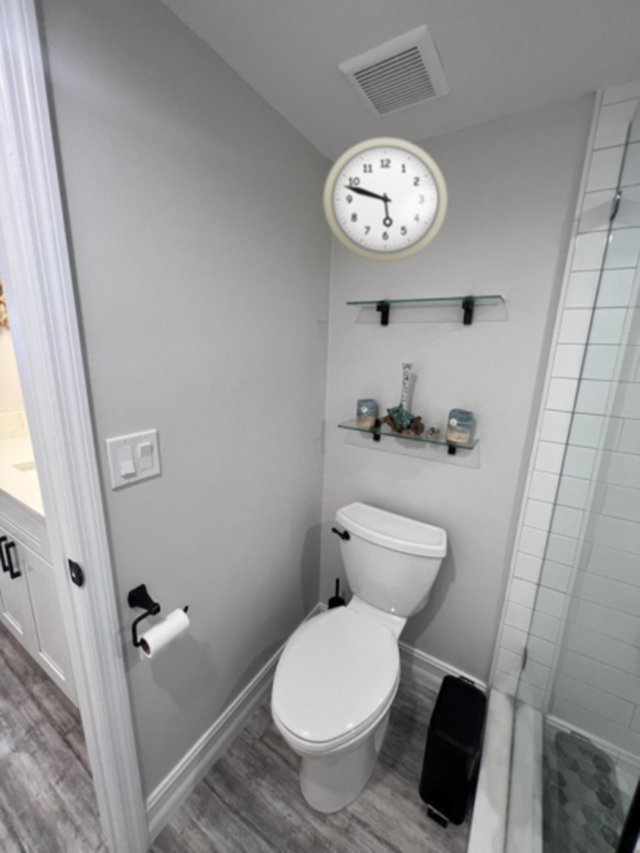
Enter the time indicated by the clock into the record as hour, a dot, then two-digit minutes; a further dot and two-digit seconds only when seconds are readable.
5.48
